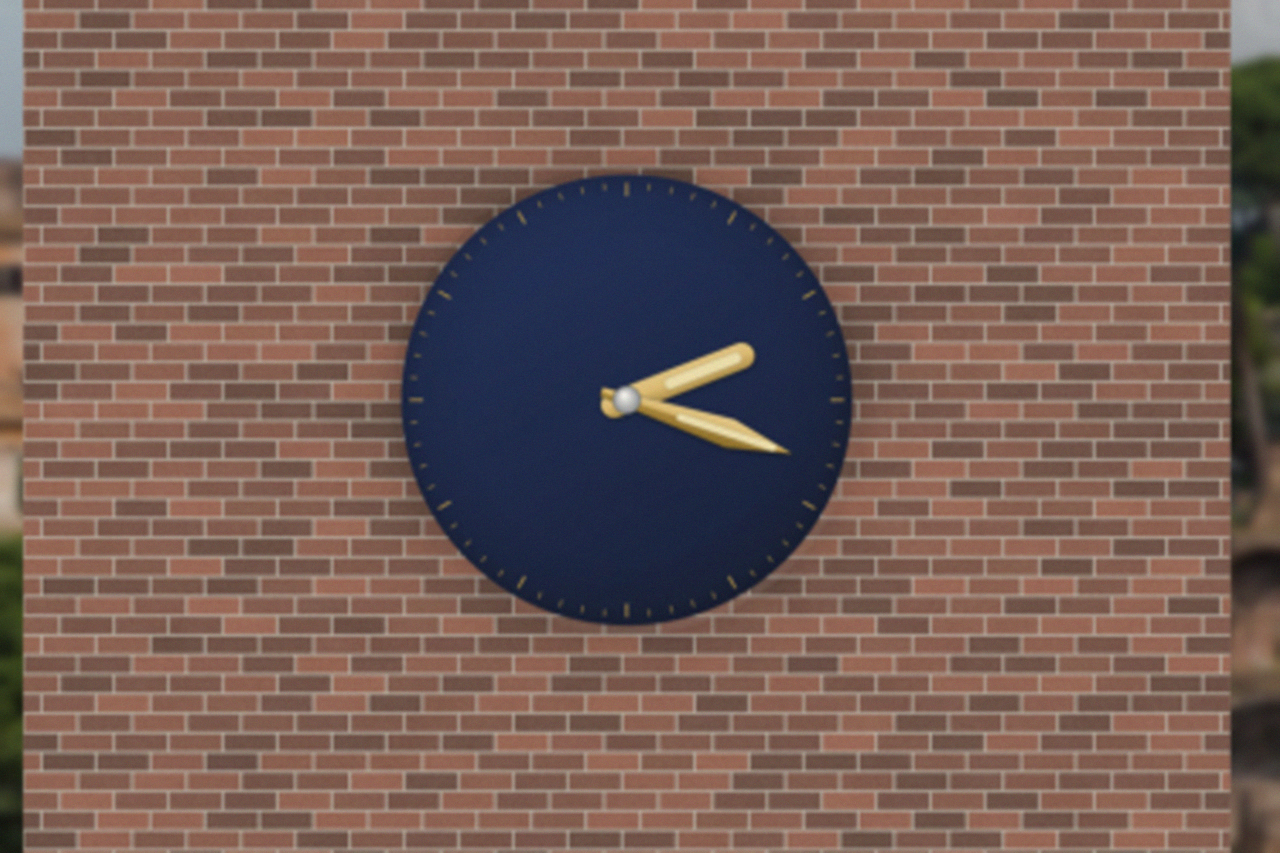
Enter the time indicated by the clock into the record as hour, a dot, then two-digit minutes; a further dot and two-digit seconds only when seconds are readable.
2.18
